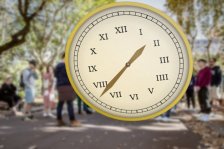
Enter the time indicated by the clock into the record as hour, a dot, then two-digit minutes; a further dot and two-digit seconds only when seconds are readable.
1.38
